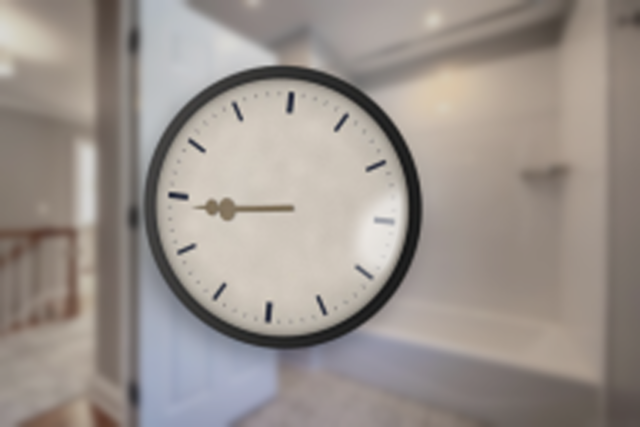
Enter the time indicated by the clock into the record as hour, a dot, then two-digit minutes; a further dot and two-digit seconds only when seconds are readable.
8.44
